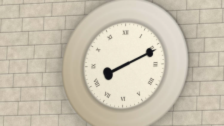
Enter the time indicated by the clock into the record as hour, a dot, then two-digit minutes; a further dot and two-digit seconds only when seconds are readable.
8.11
